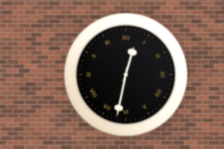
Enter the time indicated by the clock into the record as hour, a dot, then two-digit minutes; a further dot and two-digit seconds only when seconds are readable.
12.32
